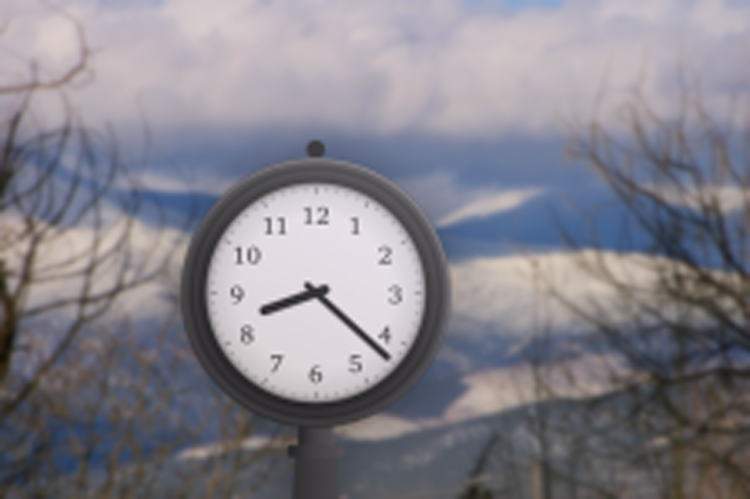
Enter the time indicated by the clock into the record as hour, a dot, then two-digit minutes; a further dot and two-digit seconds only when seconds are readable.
8.22
